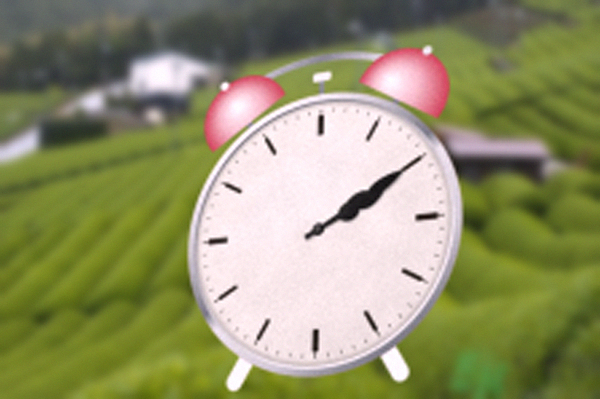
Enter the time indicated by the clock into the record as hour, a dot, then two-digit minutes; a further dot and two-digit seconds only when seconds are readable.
2.10
